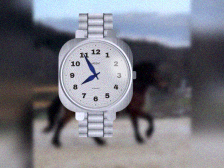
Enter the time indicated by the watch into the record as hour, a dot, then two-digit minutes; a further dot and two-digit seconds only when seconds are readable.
7.55
